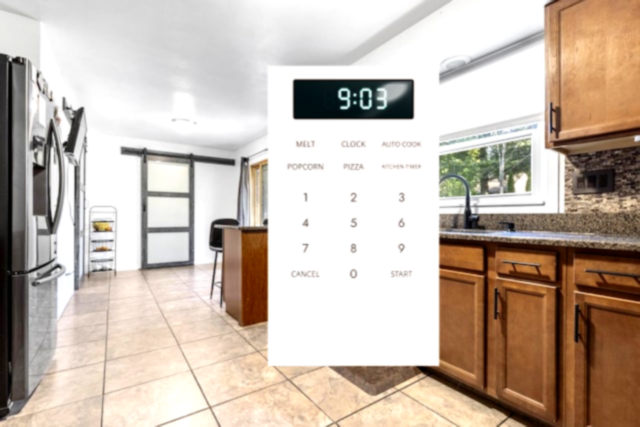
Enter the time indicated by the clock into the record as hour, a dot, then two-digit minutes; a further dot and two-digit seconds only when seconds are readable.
9.03
